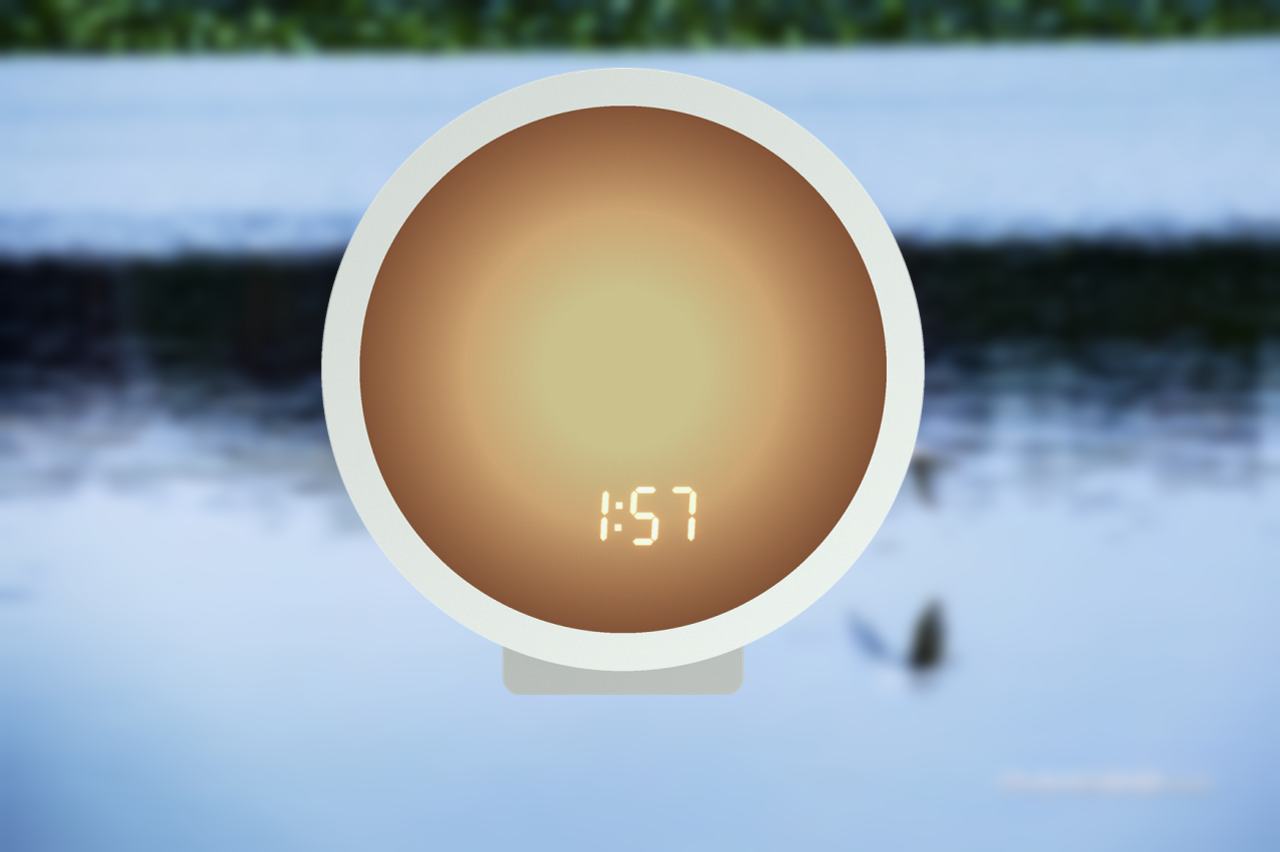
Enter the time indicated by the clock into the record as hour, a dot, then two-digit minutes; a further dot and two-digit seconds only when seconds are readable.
1.57
